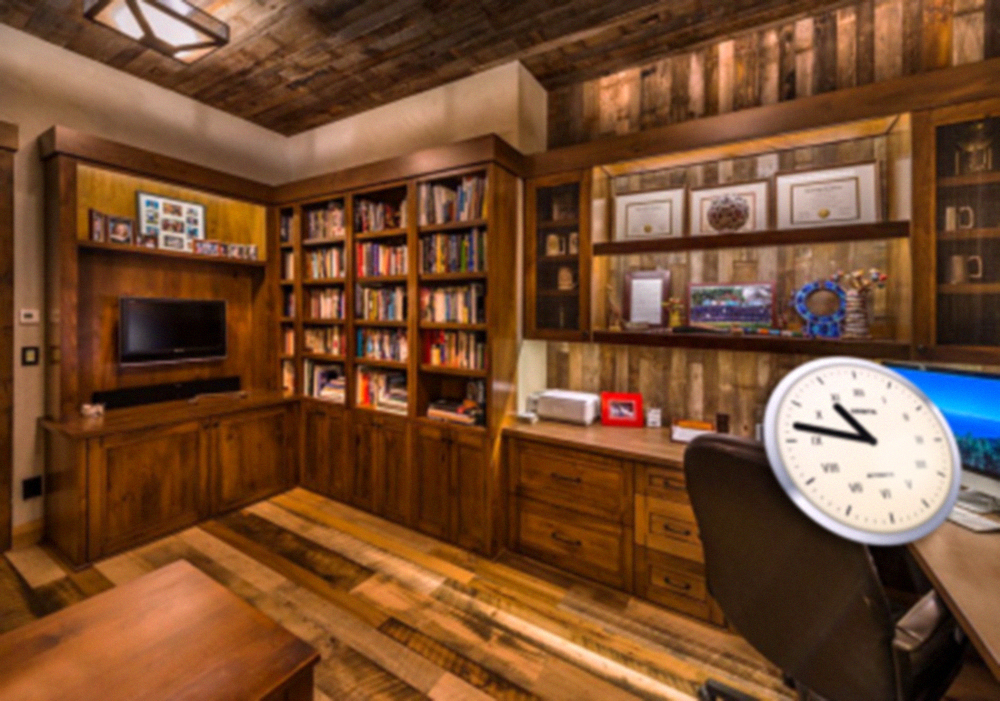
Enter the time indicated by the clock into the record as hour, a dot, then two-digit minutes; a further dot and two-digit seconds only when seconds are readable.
10.47
